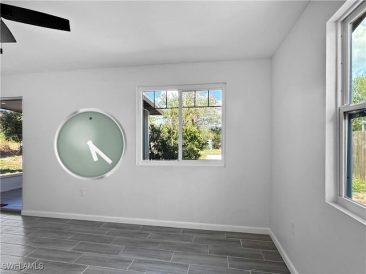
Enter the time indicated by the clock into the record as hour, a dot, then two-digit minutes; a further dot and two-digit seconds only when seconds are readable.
5.22
